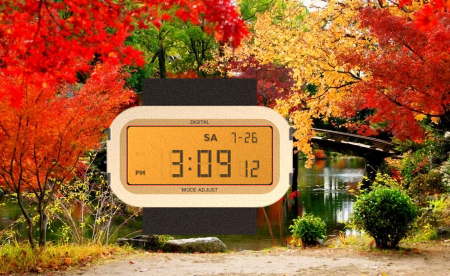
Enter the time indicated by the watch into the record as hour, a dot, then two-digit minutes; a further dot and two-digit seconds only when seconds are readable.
3.09.12
